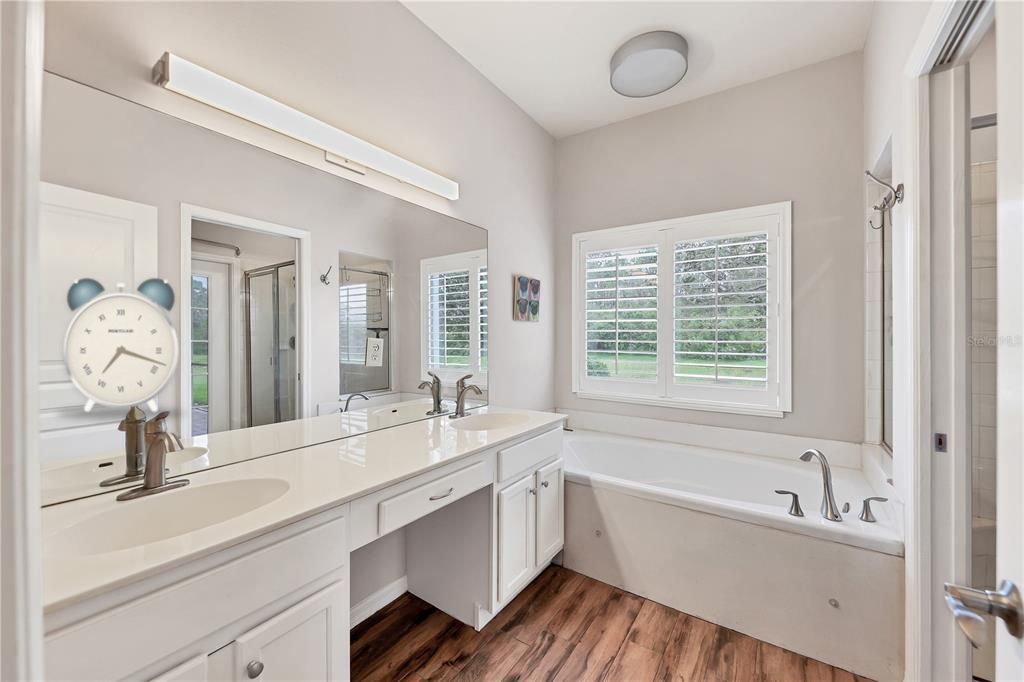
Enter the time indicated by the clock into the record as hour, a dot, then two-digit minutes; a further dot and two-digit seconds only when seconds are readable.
7.18
